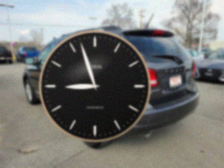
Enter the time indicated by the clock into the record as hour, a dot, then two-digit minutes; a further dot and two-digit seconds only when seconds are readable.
8.57
